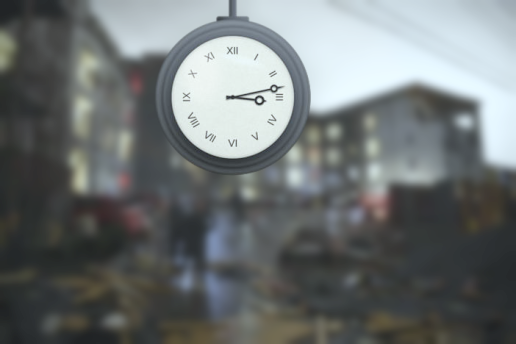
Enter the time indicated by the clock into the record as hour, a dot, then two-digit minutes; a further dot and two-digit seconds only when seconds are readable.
3.13
